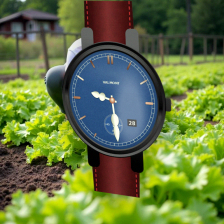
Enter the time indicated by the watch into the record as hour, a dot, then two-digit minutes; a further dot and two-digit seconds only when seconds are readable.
9.29
